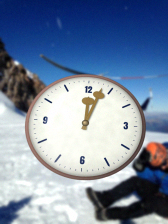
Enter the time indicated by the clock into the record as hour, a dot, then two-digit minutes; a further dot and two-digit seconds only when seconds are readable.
12.03
